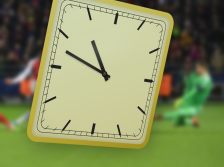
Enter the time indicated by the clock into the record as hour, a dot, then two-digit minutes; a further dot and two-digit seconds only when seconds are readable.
10.48
